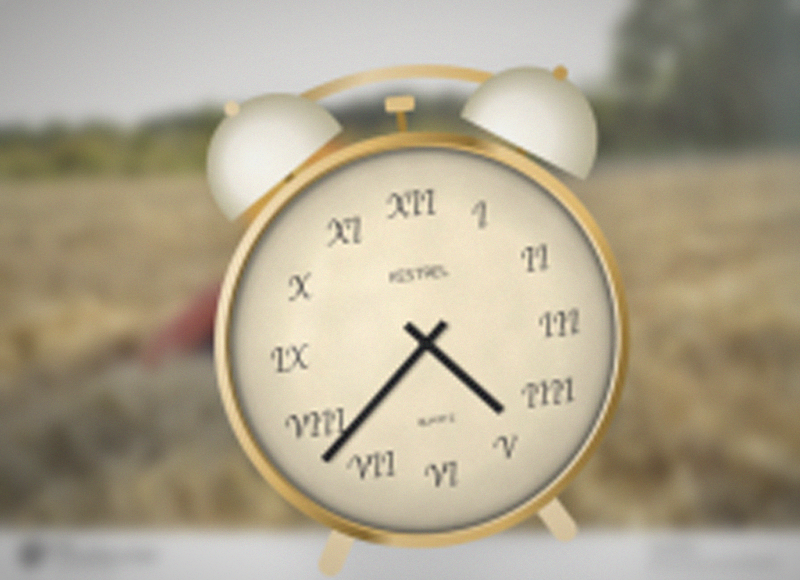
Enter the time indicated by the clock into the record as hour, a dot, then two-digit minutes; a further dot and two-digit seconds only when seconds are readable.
4.38
